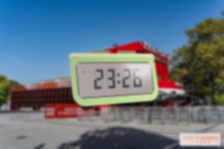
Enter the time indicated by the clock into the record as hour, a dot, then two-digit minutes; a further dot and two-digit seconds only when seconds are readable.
23.26
